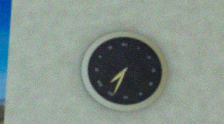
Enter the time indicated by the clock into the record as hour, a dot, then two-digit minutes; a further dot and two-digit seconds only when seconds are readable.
7.34
